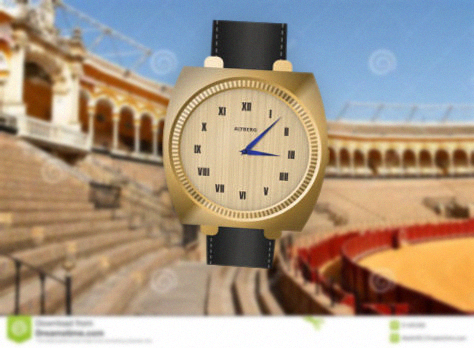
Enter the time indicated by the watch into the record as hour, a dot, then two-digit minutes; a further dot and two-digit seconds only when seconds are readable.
3.07
